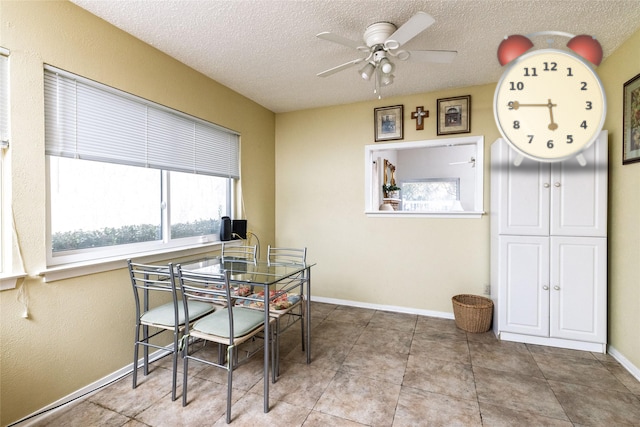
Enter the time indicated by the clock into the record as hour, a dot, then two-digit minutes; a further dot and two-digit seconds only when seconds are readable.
5.45
